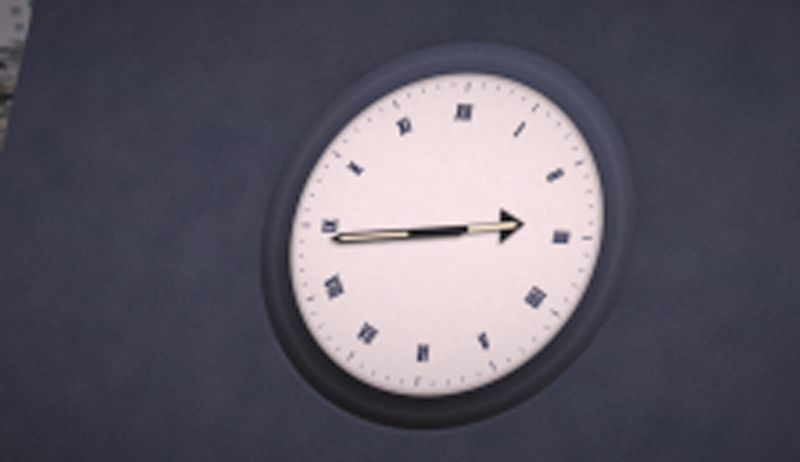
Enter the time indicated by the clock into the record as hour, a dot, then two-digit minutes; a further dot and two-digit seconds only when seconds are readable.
2.44
